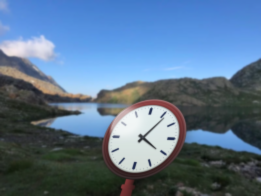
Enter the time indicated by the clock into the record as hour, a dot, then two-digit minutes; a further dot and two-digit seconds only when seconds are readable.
4.06
